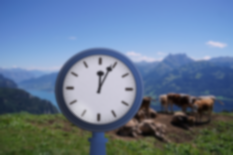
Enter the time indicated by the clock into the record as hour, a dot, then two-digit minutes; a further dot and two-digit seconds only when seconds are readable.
12.04
